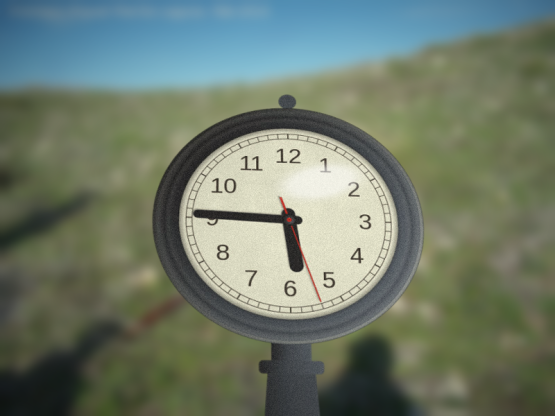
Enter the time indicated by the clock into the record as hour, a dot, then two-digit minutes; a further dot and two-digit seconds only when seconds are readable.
5.45.27
